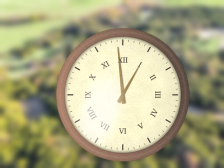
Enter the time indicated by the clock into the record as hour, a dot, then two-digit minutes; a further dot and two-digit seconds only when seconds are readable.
12.59
